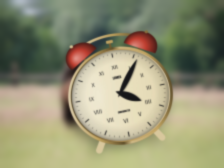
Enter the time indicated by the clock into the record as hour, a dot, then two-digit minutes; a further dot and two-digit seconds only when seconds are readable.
4.06
